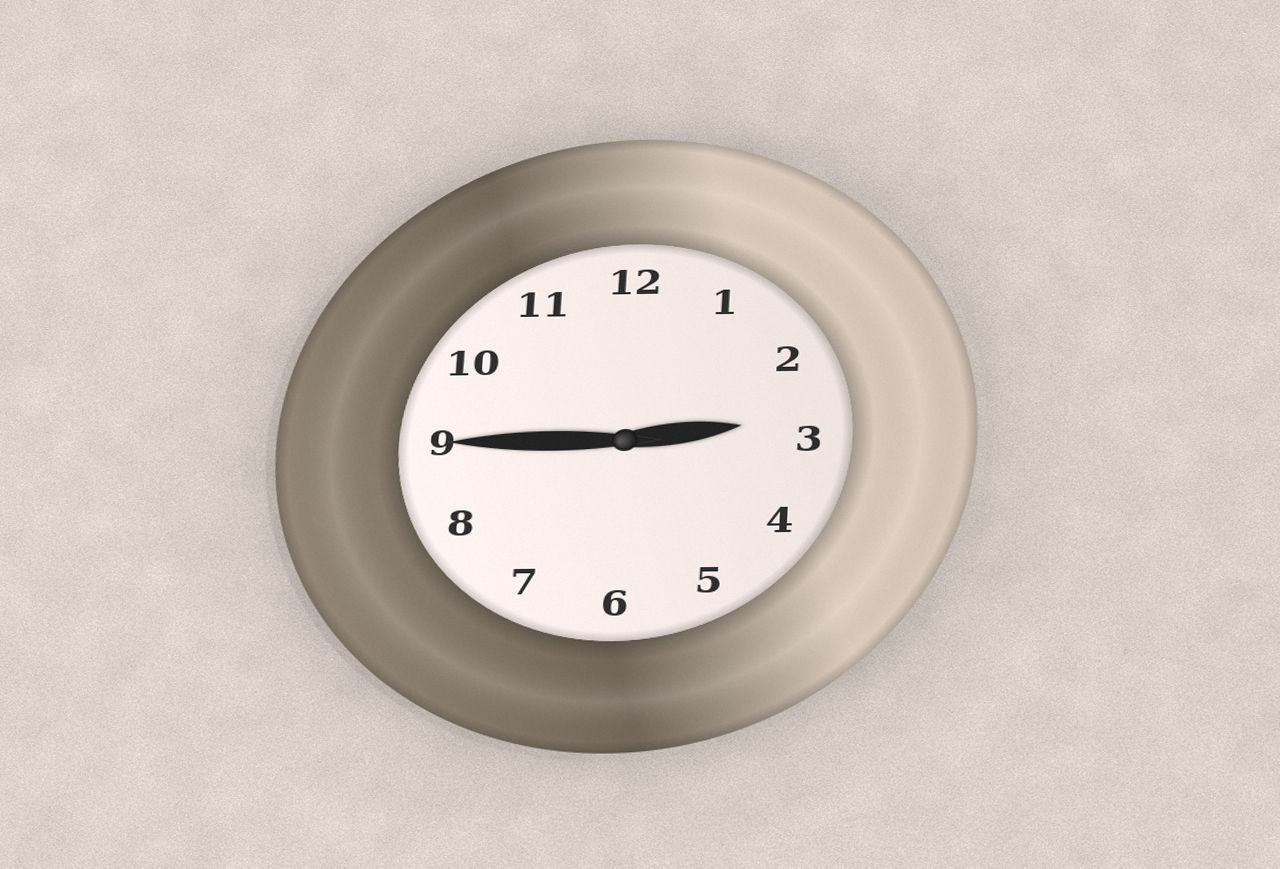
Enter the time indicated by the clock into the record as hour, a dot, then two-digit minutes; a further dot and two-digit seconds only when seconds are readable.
2.45
